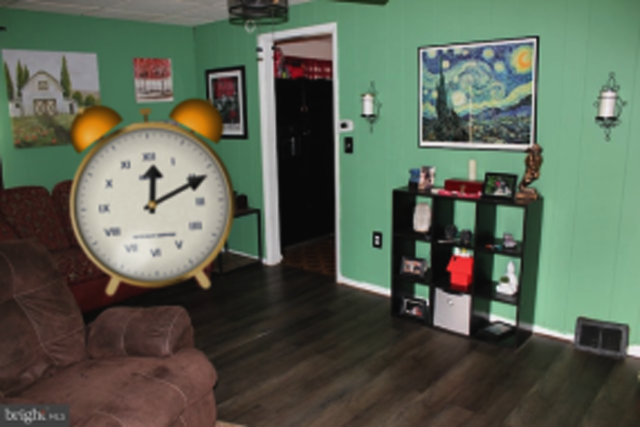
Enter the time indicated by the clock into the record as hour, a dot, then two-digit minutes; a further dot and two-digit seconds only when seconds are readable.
12.11
